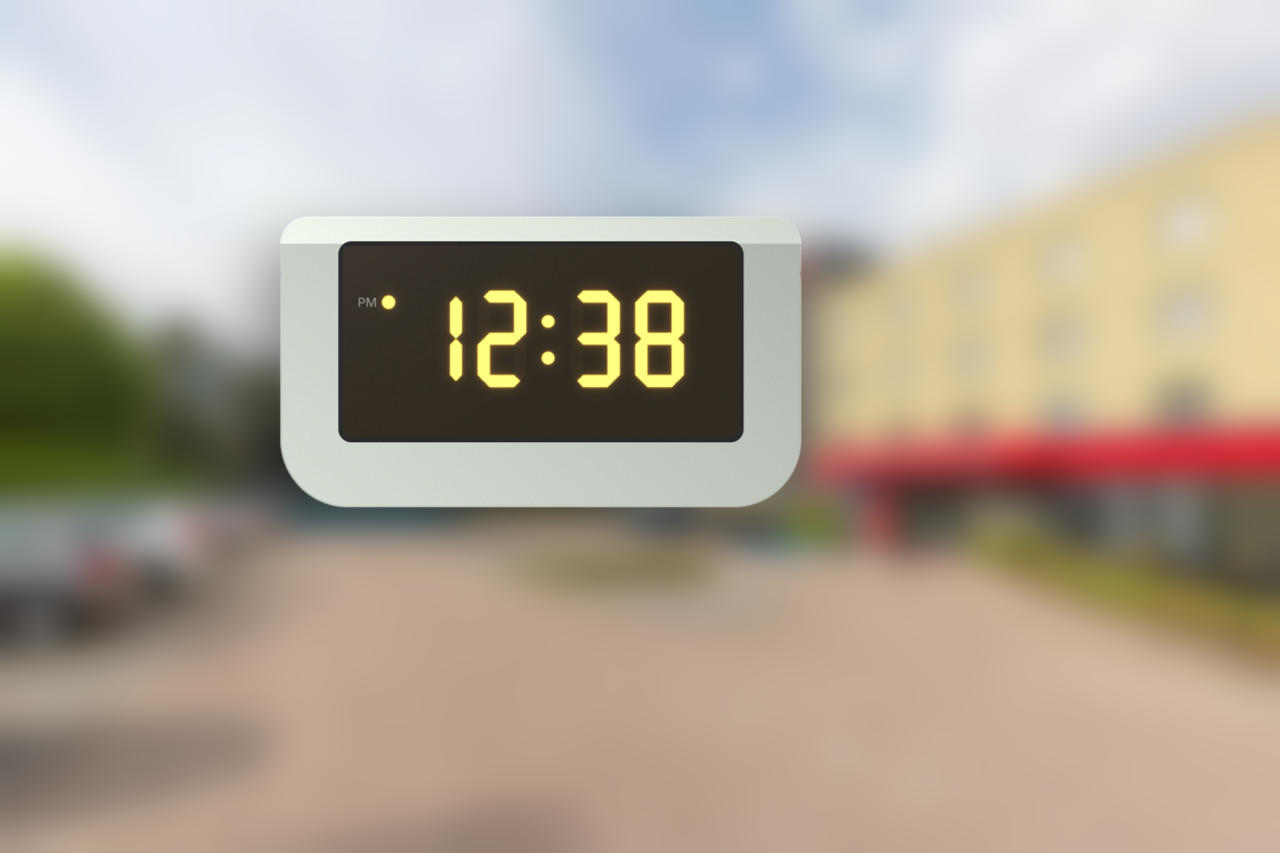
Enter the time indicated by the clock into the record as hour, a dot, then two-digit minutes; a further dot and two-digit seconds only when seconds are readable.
12.38
